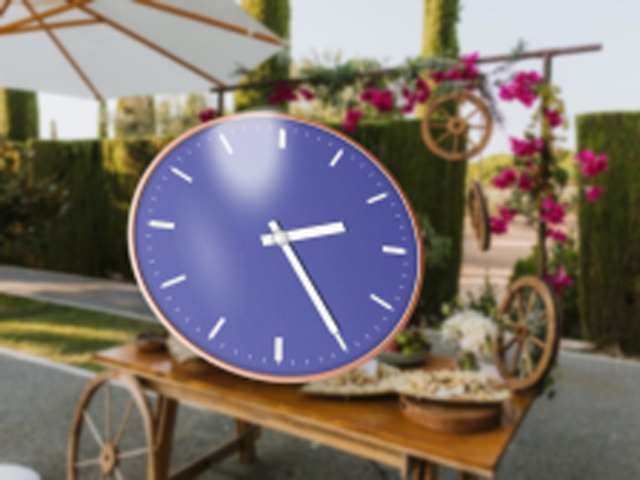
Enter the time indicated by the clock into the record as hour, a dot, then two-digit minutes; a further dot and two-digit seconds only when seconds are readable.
2.25
